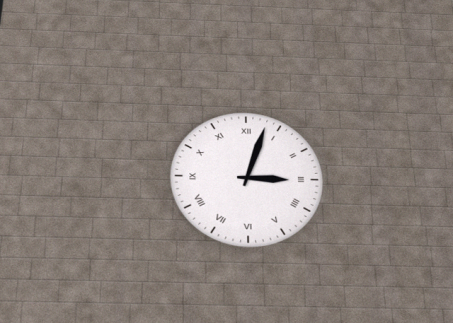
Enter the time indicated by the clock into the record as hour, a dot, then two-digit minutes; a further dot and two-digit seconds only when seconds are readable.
3.03
